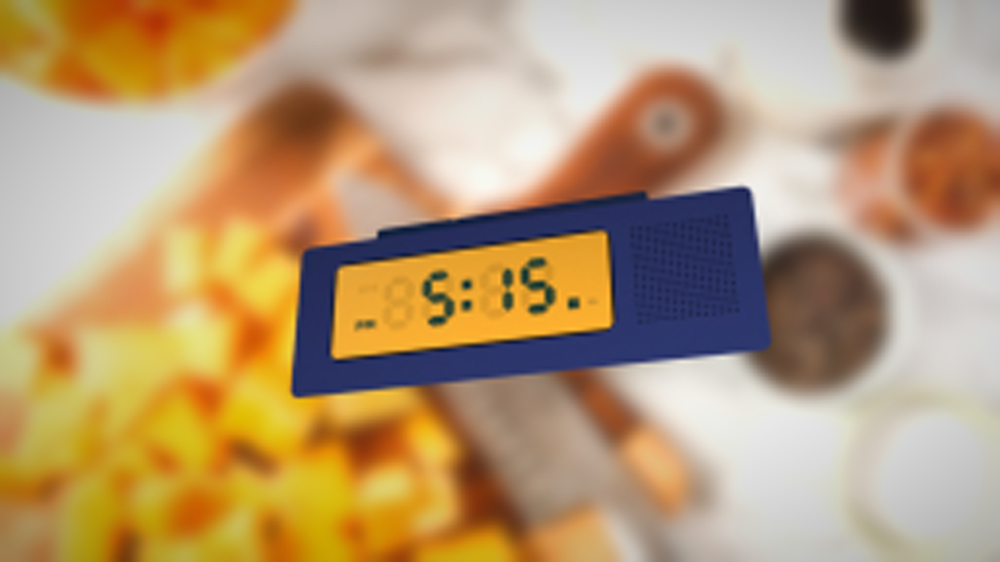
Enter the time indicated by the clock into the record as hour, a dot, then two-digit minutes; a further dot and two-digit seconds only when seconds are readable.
5.15
